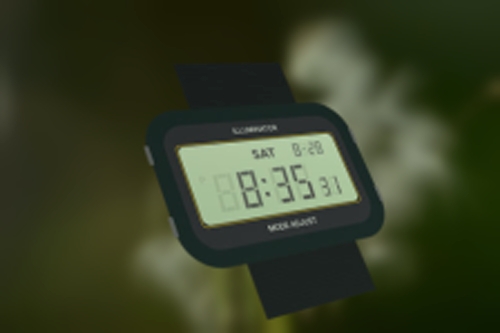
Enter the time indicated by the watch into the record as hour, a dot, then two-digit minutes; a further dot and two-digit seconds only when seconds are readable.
8.35.31
